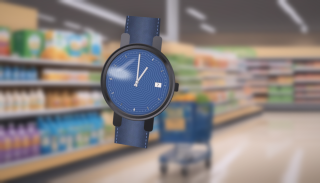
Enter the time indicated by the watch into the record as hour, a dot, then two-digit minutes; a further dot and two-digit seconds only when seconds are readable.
1.00
